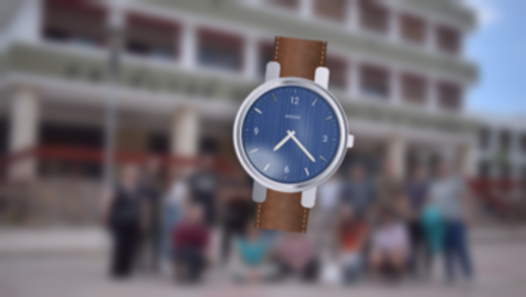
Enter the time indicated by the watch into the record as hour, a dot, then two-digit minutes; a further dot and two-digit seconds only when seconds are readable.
7.22
